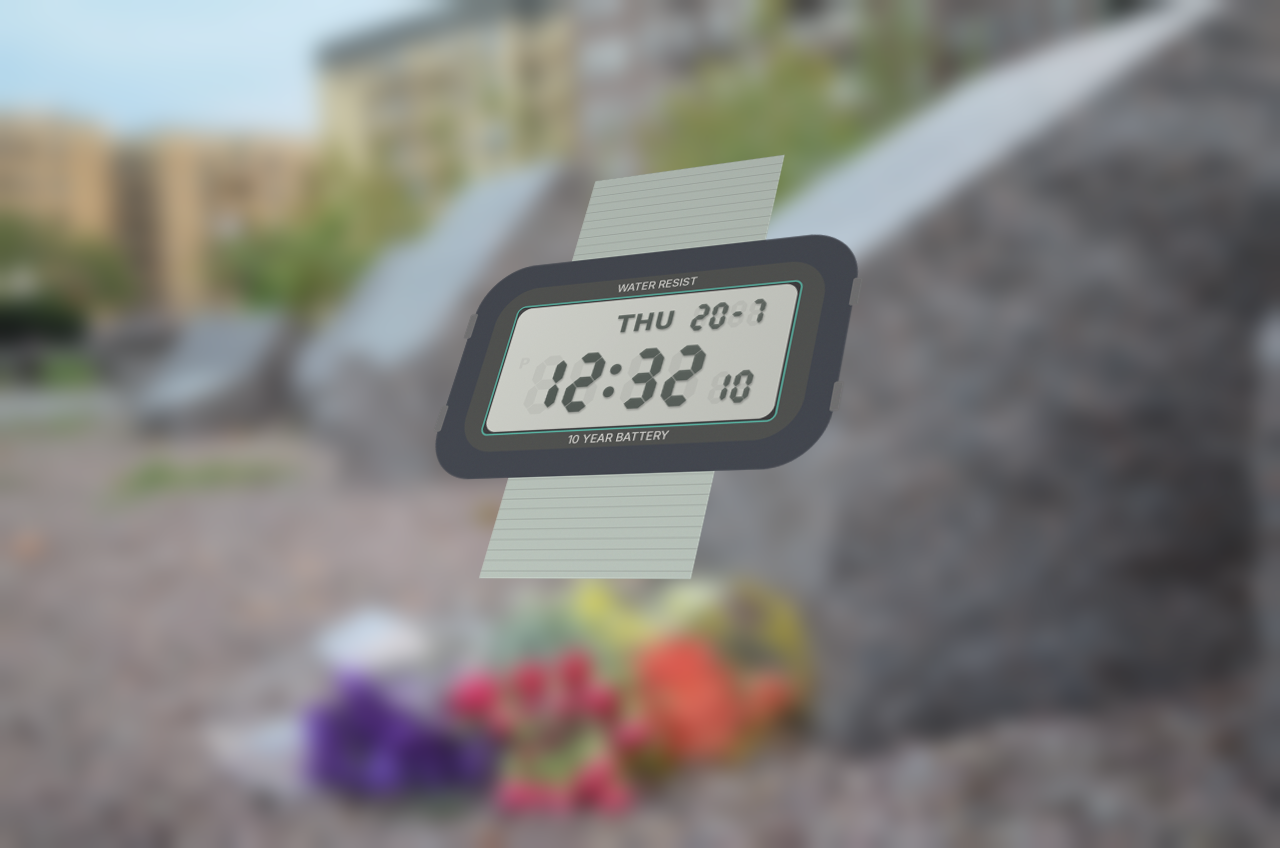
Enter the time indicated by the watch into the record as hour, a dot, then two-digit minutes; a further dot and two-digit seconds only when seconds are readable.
12.32.10
